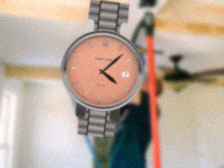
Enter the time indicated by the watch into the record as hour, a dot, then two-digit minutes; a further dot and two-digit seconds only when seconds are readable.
4.07
